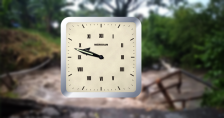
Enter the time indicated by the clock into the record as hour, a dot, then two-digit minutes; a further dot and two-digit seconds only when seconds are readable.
9.48
